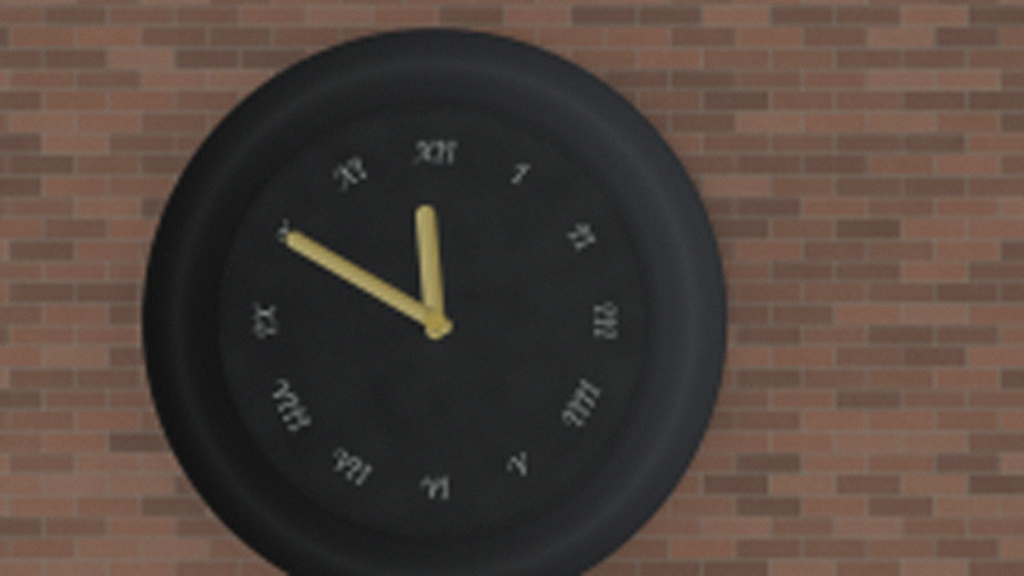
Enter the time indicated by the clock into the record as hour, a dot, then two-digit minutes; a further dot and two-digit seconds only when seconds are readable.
11.50
